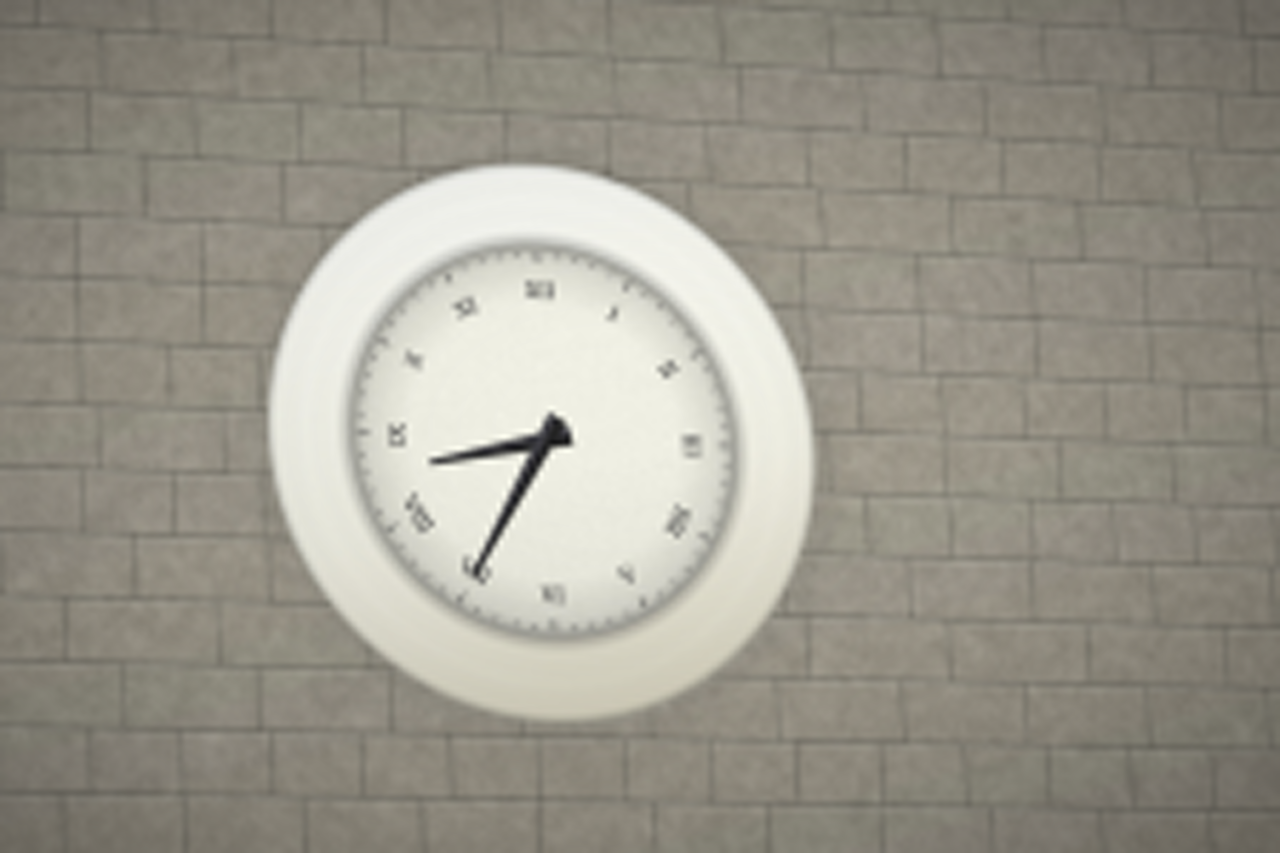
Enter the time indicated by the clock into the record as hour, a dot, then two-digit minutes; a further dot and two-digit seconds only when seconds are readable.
8.35
